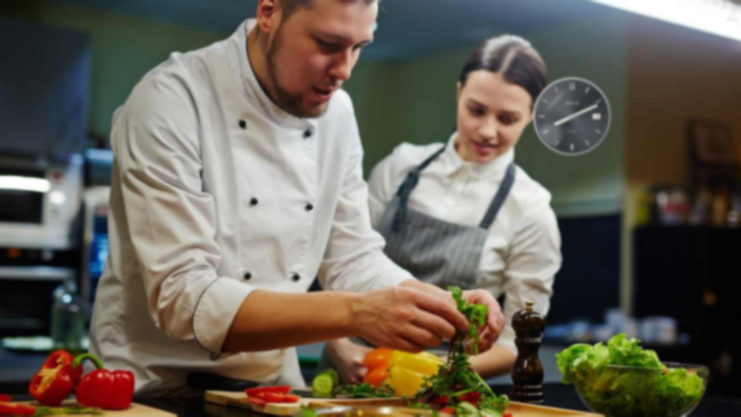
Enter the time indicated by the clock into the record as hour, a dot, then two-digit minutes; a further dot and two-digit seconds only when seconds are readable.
8.11
